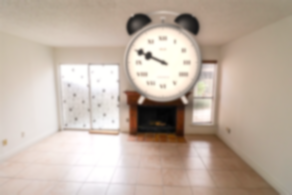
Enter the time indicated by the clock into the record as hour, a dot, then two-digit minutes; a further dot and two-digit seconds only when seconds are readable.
9.49
